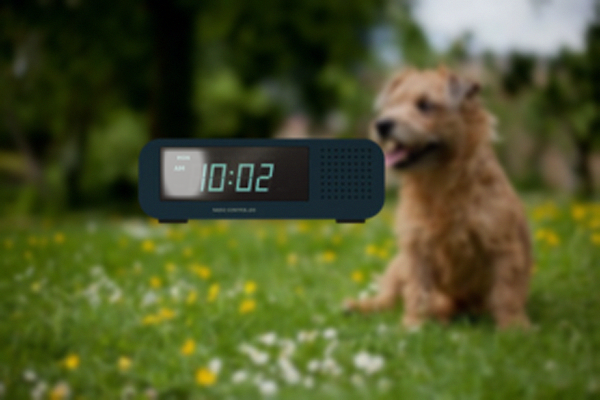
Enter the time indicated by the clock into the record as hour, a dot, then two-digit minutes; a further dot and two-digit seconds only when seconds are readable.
10.02
